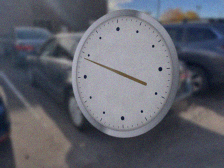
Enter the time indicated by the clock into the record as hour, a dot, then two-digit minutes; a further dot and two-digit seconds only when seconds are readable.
3.49
